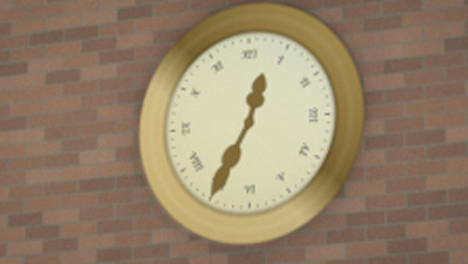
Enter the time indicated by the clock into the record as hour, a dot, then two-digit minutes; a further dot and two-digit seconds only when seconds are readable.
12.35
